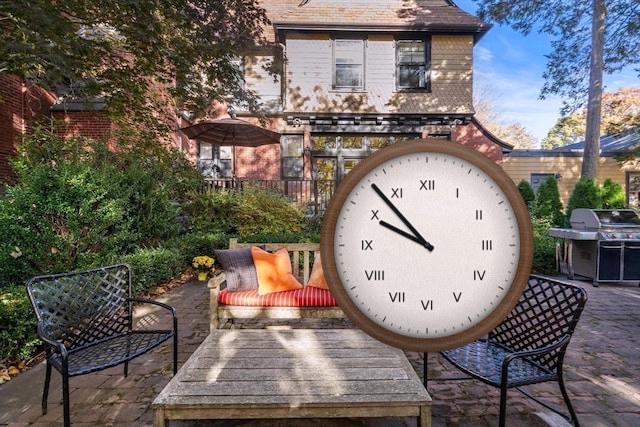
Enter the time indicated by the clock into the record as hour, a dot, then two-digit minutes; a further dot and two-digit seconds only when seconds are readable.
9.53
